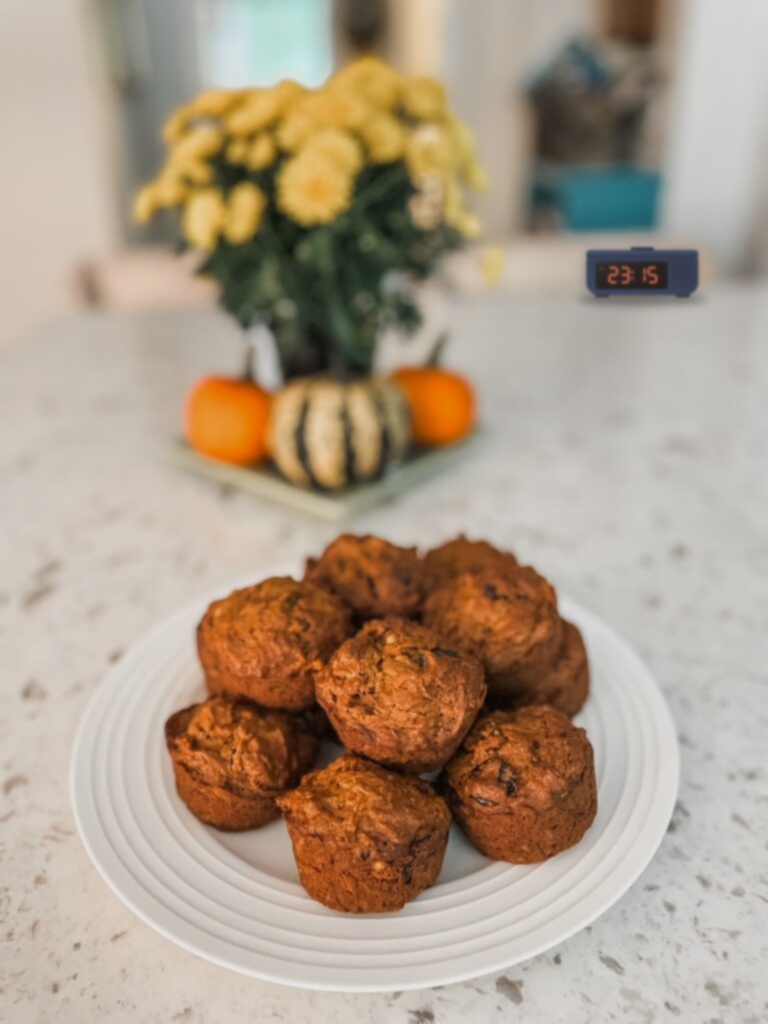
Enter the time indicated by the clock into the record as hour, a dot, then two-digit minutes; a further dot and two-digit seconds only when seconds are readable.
23.15
